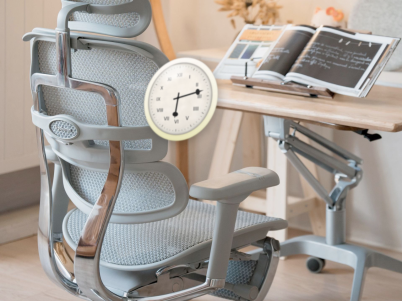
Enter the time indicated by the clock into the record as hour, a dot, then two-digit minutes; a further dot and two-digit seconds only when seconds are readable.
6.13
